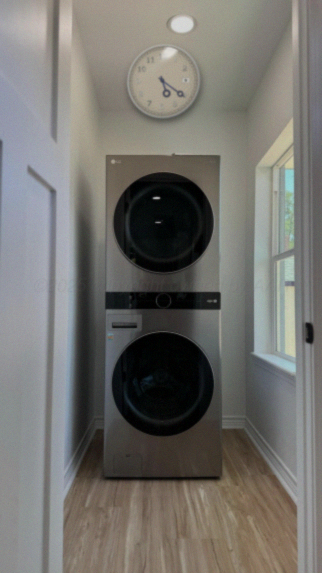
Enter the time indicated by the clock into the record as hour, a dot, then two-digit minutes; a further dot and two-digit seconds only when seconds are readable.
5.21
